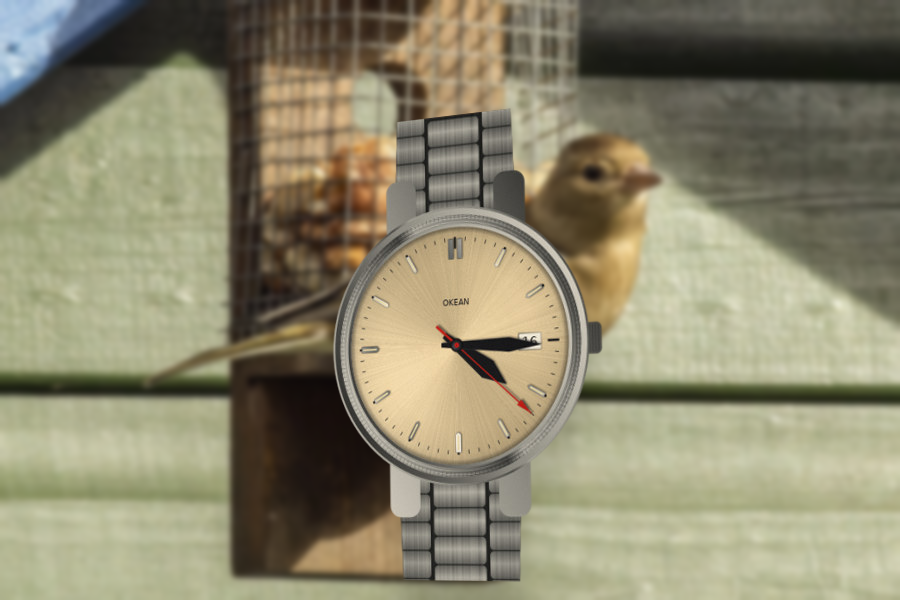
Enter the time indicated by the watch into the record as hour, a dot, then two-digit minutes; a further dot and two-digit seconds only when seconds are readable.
4.15.22
